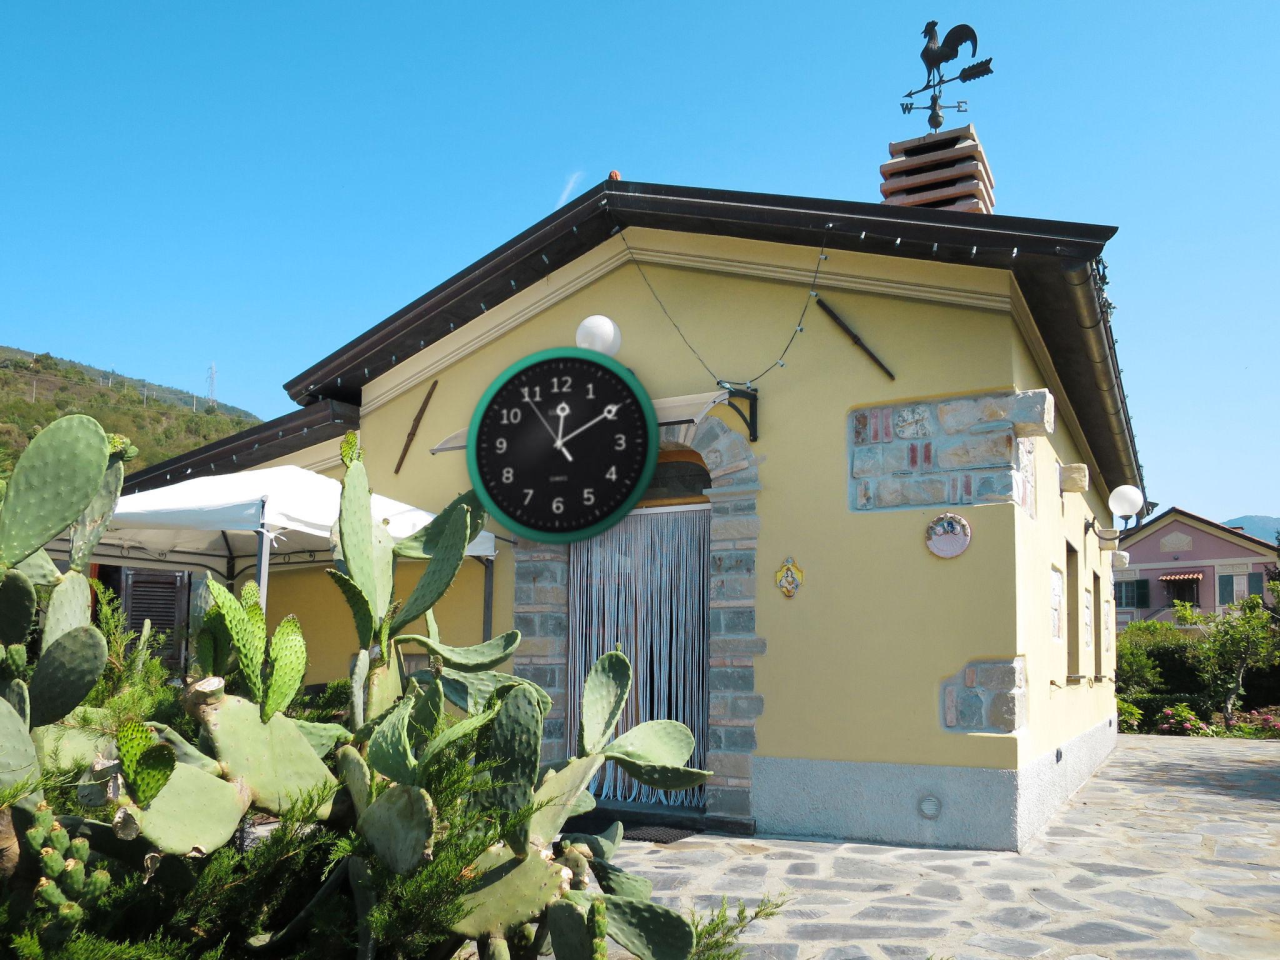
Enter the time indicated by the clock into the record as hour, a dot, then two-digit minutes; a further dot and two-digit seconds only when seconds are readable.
12.09.54
